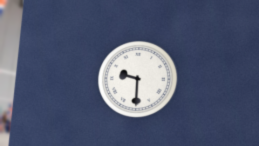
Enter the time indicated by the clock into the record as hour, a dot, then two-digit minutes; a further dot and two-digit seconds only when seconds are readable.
9.30
